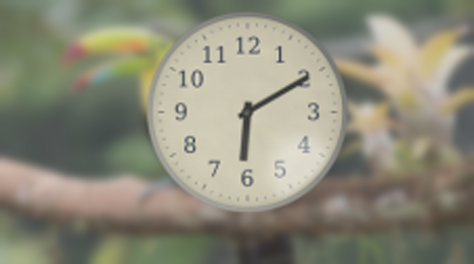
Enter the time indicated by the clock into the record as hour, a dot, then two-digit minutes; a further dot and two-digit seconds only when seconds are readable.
6.10
